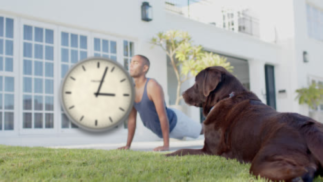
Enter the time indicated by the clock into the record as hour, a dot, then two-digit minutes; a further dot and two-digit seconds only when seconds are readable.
3.03
